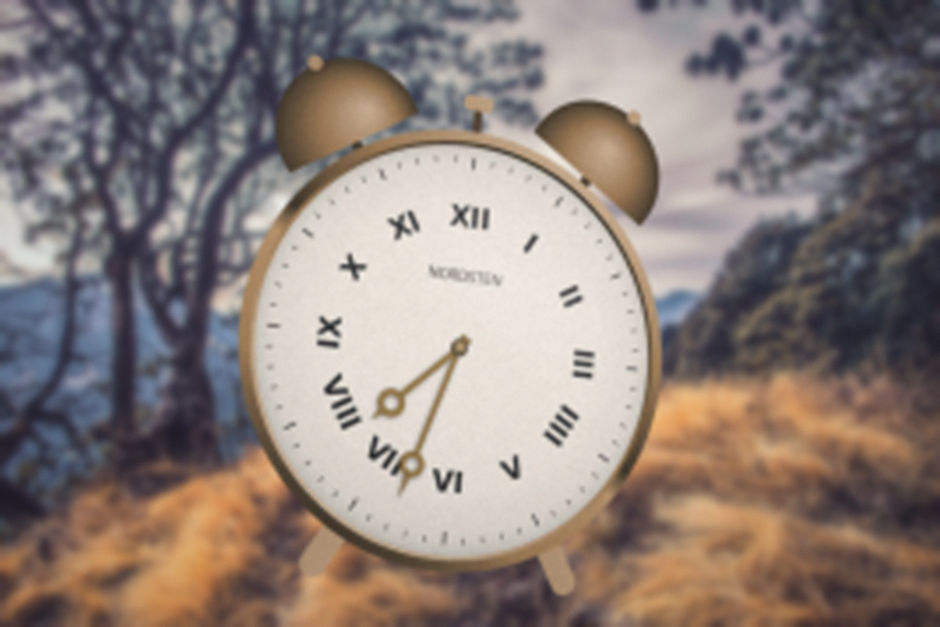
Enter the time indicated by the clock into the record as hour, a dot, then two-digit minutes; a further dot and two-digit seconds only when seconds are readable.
7.33
